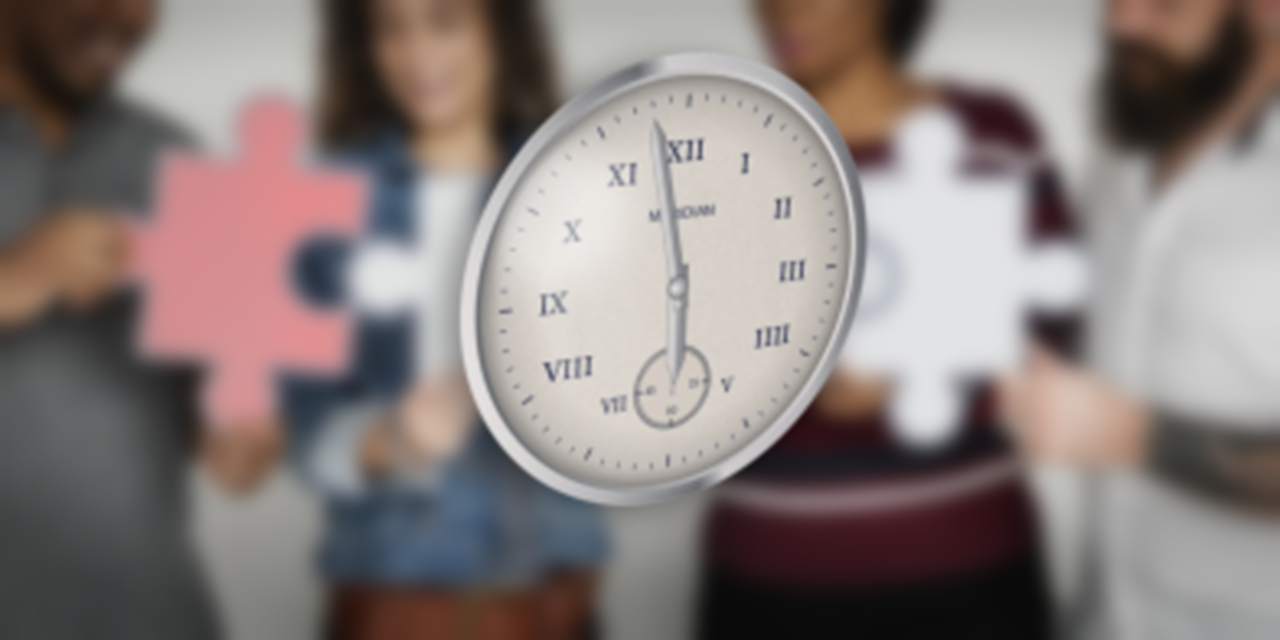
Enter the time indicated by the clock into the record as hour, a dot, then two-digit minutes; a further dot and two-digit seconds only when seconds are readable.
5.58
